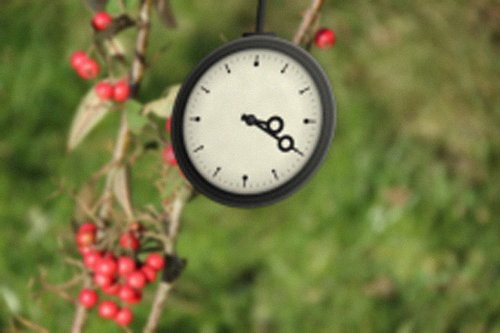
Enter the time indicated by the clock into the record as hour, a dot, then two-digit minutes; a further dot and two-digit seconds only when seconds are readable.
3.20
